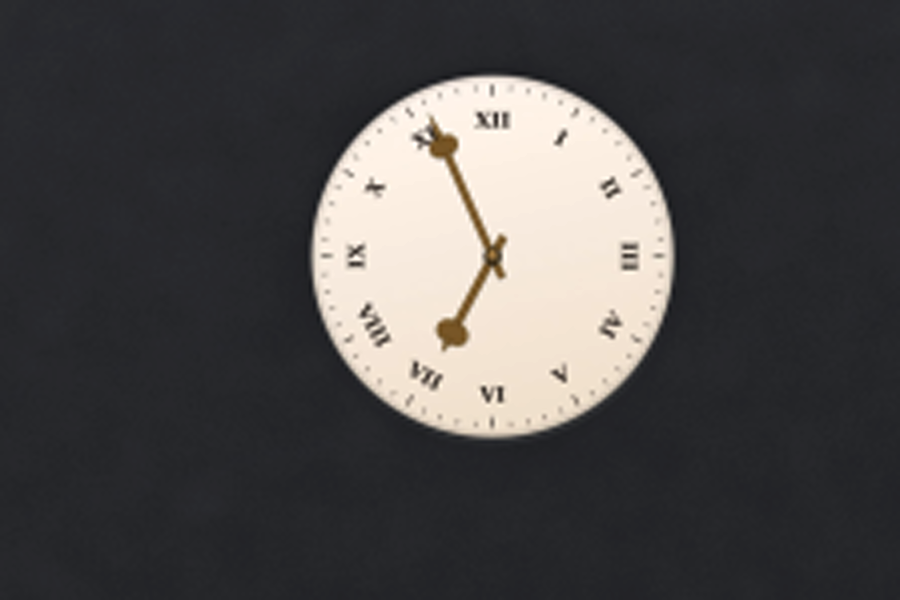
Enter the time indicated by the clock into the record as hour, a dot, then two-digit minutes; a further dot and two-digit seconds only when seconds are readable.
6.56
